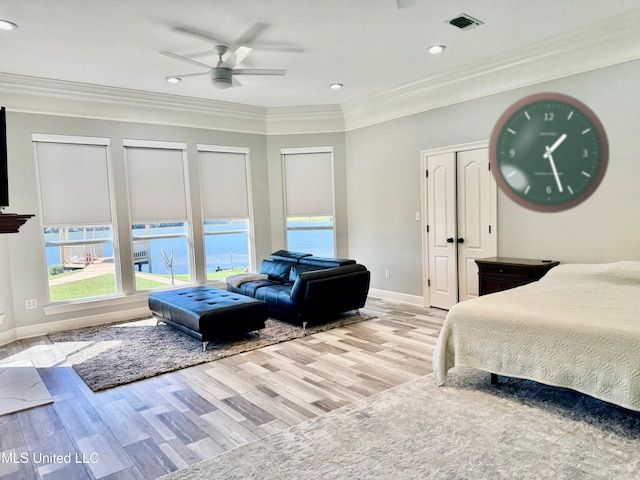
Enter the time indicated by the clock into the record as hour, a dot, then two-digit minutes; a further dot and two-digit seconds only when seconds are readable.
1.27
